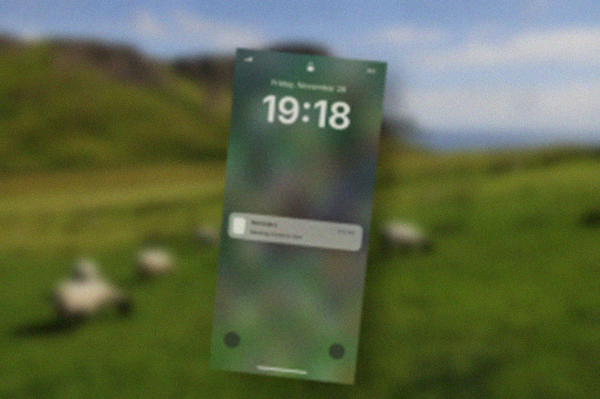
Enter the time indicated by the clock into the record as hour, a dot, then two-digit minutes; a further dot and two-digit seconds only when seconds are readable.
19.18
